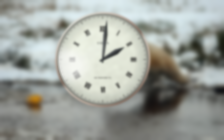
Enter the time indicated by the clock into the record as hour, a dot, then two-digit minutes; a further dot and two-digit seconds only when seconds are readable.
2.01
